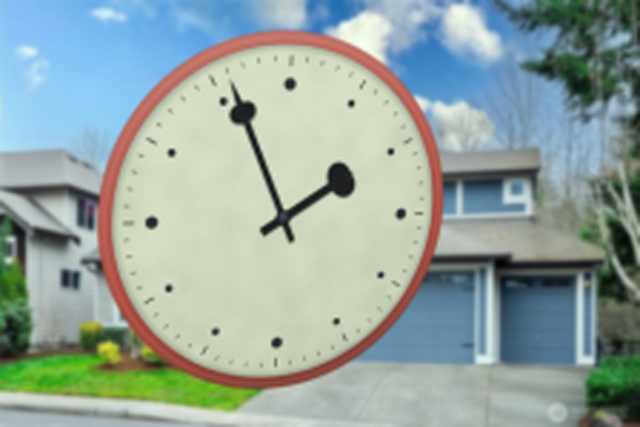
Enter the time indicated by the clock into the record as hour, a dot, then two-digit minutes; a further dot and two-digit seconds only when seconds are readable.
1.56
